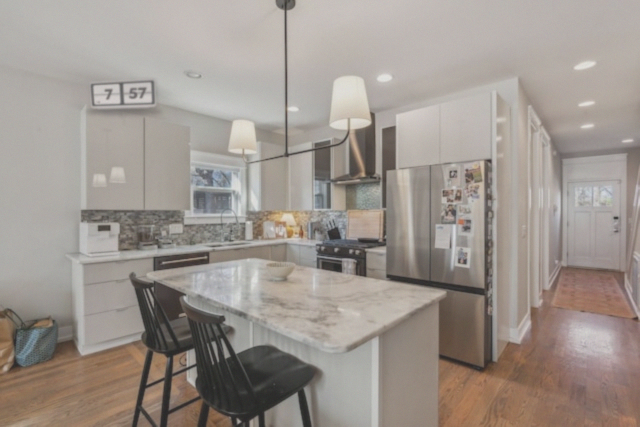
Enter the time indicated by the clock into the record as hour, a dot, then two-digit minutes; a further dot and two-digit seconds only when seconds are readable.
7.57
